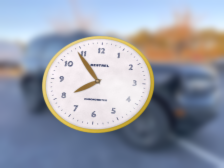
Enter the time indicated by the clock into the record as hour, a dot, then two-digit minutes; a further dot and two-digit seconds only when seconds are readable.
7.54
